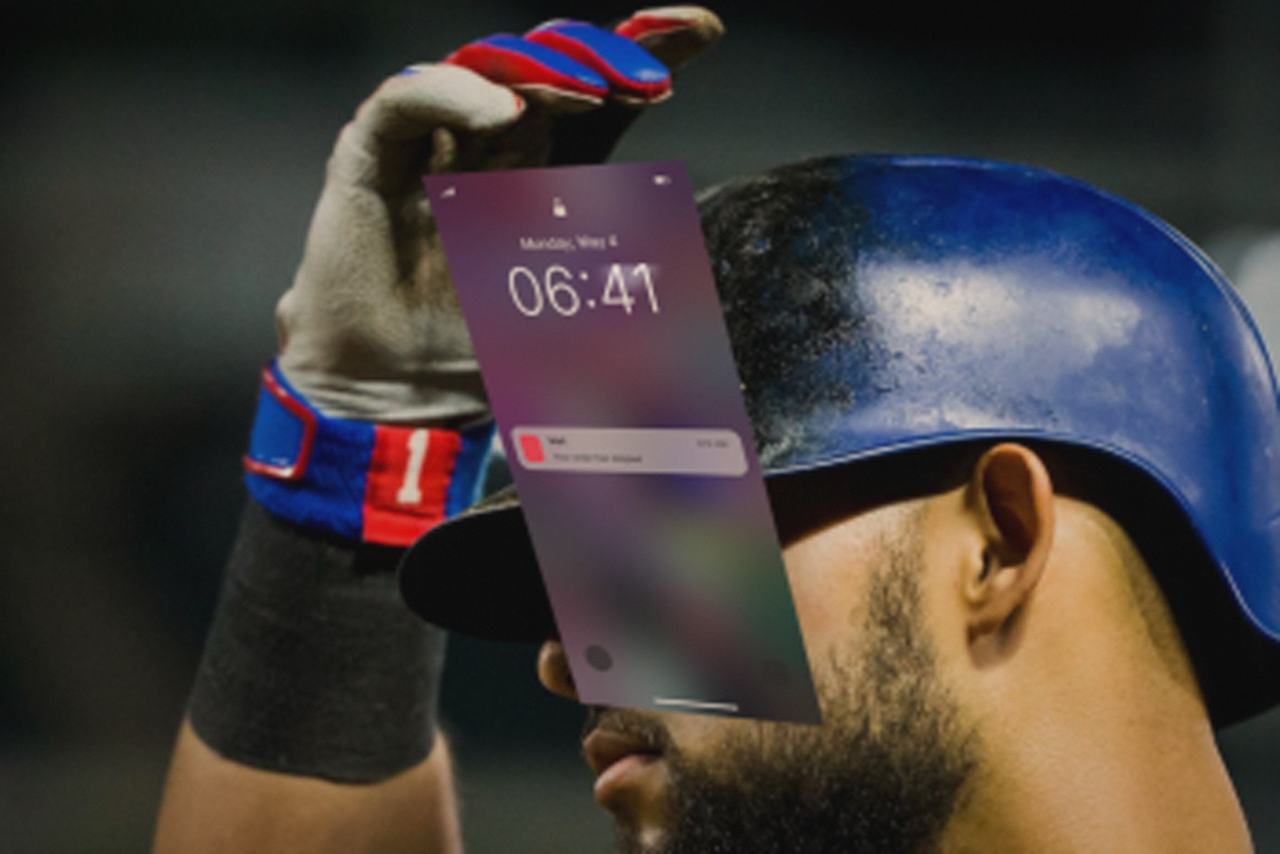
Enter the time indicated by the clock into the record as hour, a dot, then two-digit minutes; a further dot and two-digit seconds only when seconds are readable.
6.41
